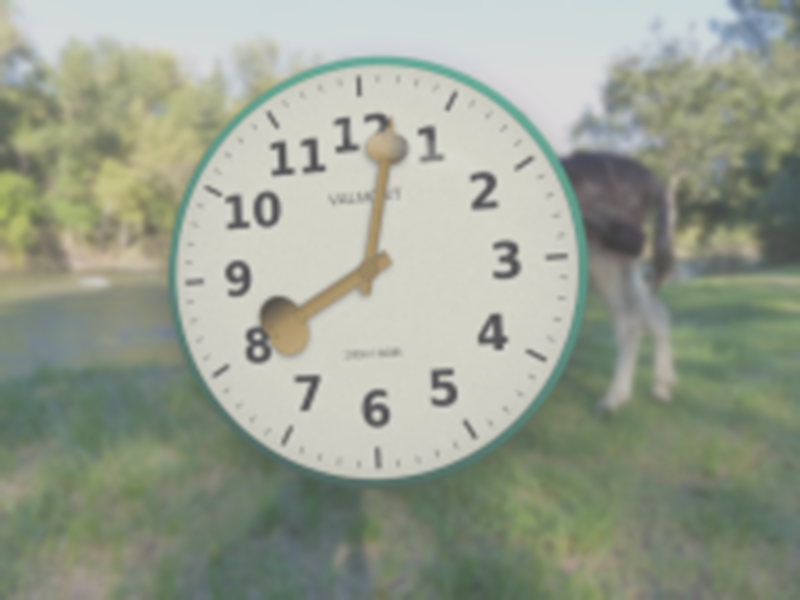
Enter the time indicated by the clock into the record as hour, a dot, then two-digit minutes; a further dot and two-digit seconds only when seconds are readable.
8.02
